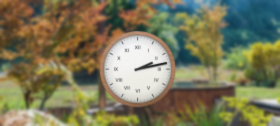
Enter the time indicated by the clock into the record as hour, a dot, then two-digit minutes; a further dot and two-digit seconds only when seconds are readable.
2.13
